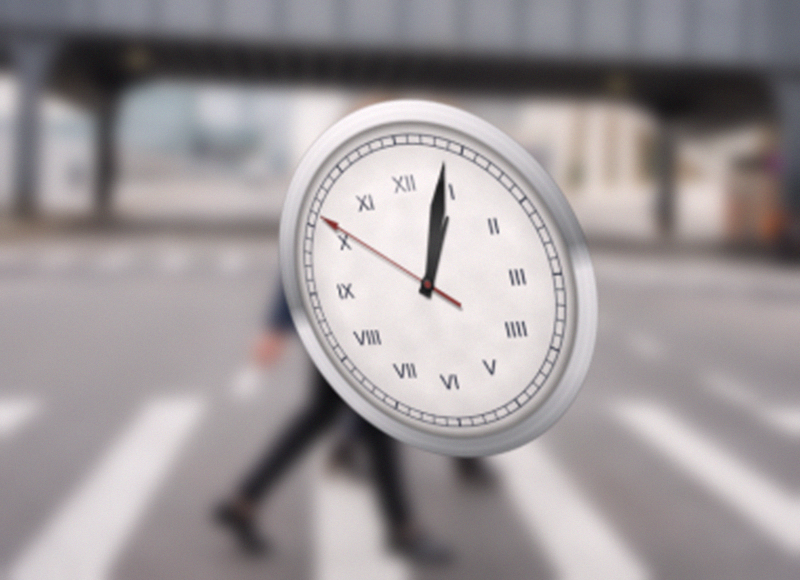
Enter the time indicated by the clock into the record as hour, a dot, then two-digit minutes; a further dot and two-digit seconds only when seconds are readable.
1.03.51
